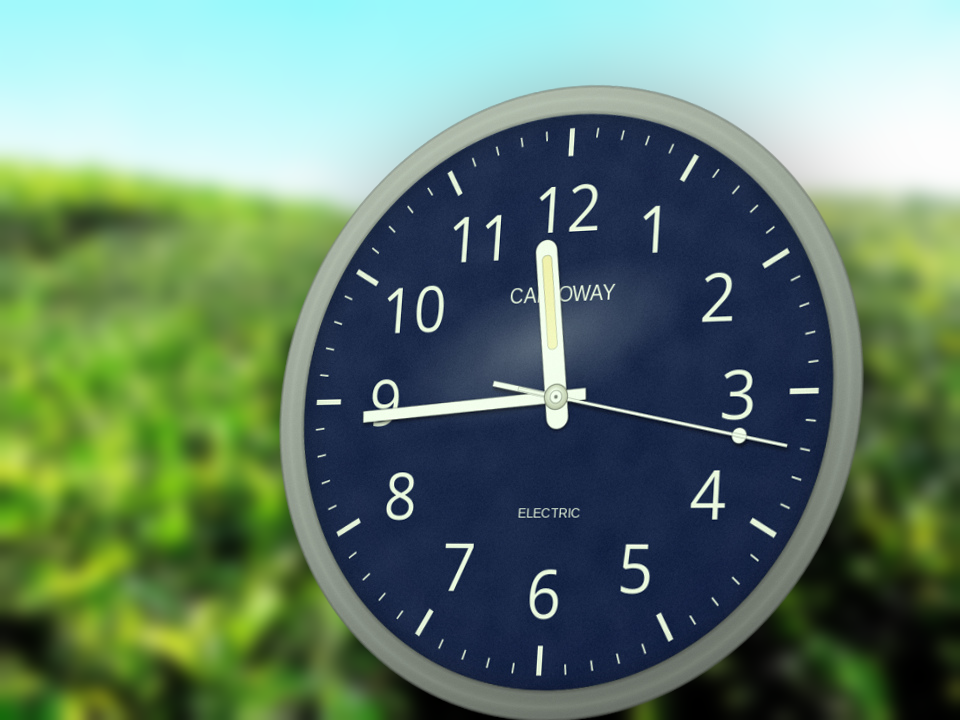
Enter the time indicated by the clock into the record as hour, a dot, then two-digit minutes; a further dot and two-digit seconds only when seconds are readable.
11.44.17
